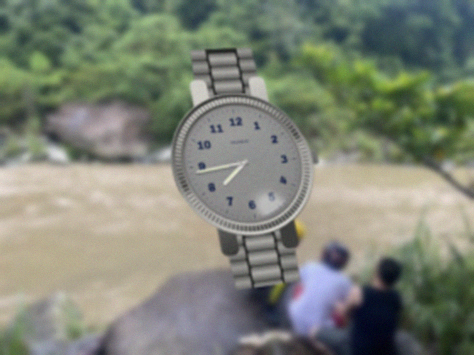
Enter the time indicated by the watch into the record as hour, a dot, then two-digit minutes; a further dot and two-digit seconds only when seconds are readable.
7.44
